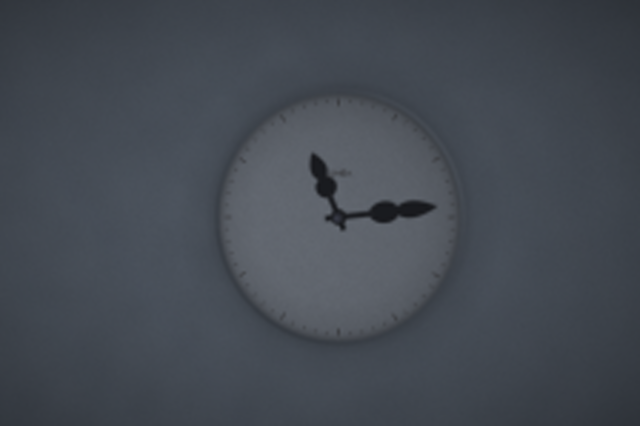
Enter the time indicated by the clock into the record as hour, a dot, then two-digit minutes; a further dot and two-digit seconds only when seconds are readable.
11.14
